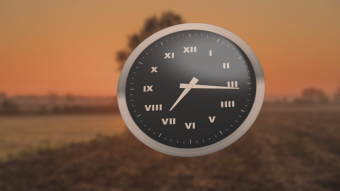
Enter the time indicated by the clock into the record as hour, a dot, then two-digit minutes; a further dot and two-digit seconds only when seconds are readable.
7.16
